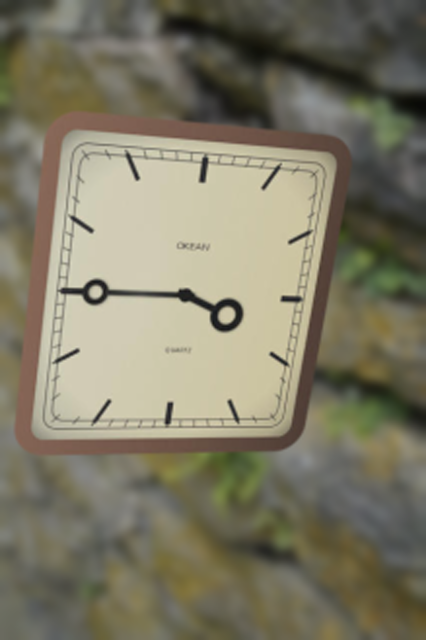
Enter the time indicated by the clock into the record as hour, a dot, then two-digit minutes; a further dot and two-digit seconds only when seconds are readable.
3.45
